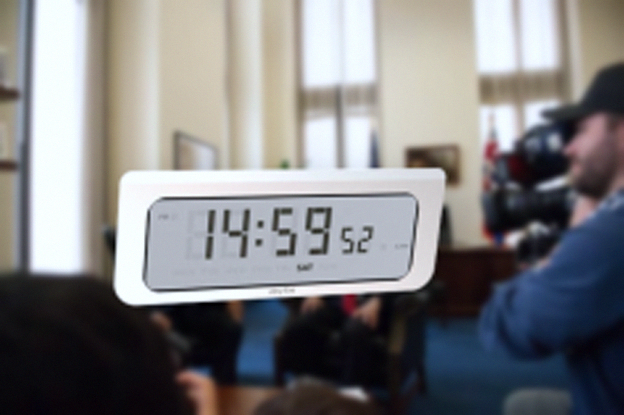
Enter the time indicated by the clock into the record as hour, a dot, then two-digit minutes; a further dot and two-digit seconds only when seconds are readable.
14.59.52
